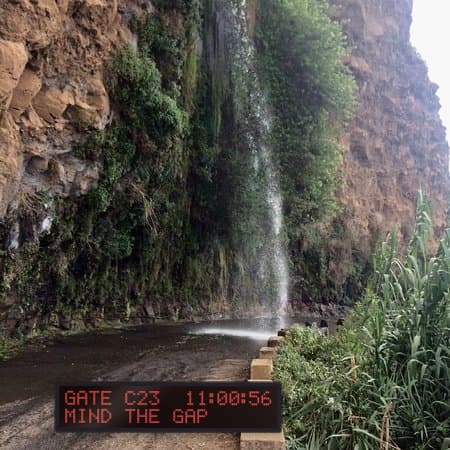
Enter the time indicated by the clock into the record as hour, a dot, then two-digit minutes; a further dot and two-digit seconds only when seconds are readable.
11.00.56
